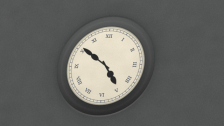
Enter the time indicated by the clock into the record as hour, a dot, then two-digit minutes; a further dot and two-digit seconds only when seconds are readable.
4.51
